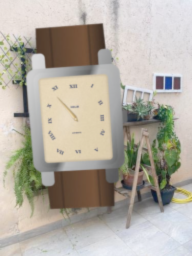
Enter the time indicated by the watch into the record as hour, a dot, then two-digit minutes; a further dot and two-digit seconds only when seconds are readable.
10.54
